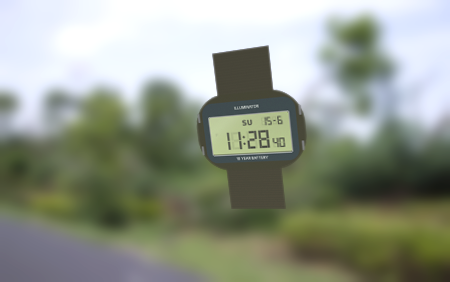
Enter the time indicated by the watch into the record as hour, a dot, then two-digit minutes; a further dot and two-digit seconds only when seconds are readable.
11.28.40
